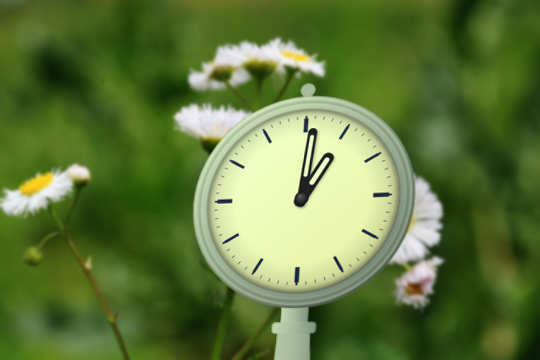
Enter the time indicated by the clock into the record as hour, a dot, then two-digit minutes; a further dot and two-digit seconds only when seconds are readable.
1.01
